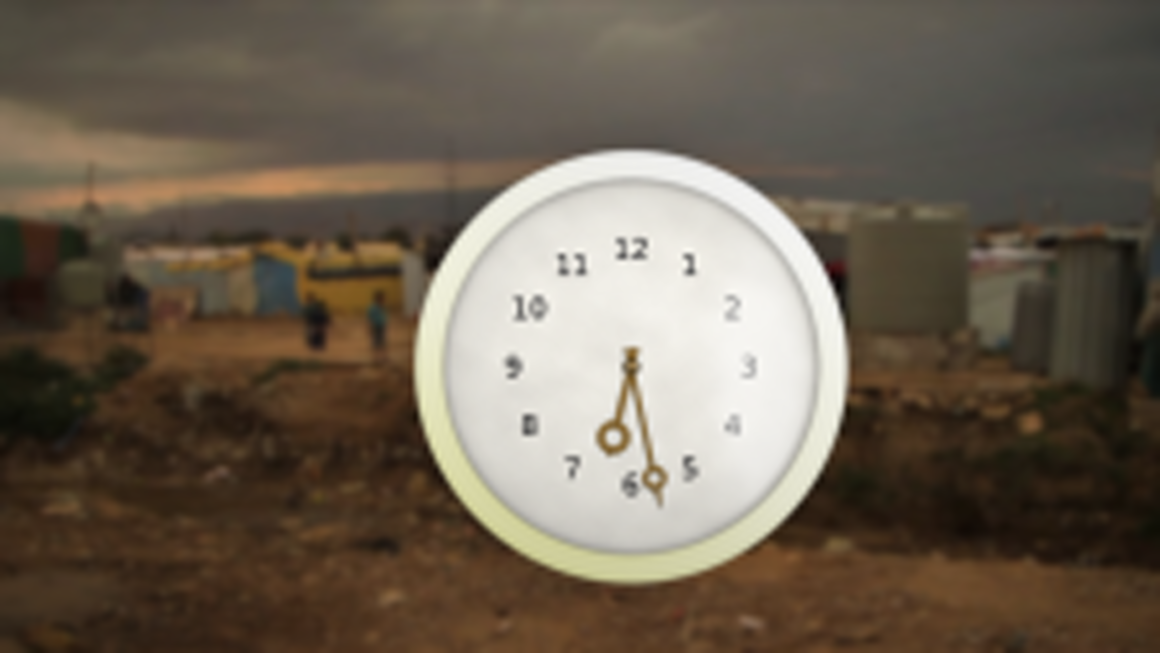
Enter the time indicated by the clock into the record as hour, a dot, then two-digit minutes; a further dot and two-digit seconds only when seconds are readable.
6.28
